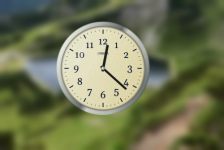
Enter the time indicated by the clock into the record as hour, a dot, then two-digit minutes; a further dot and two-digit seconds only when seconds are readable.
12.22
